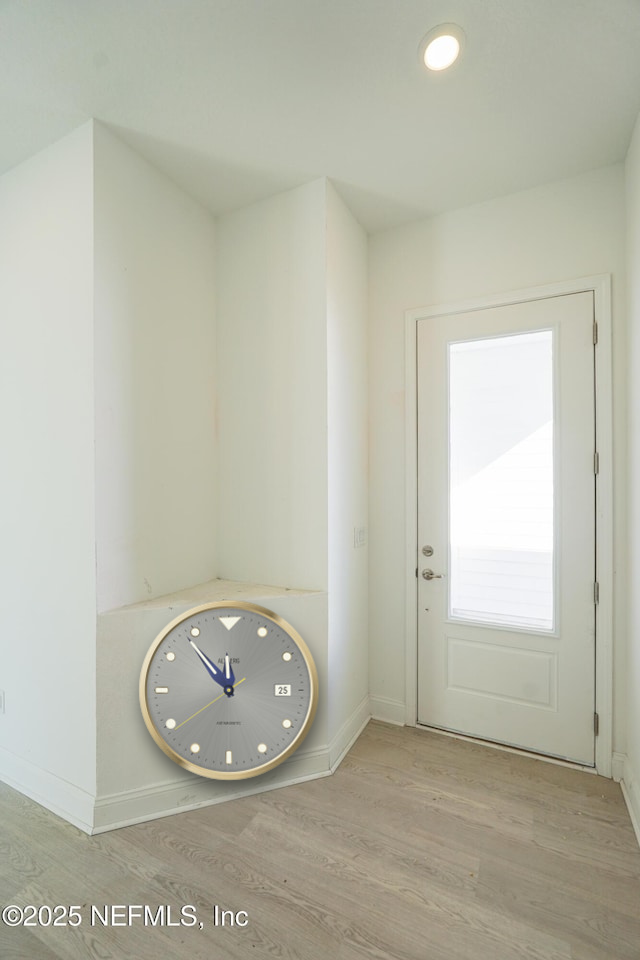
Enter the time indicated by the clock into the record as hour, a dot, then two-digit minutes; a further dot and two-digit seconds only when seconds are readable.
11.53.39
